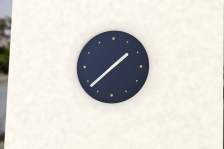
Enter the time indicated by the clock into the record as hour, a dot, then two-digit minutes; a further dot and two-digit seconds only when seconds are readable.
1.38
